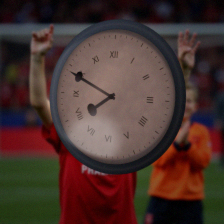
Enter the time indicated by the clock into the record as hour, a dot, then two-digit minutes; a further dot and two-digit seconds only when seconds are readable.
7.49
